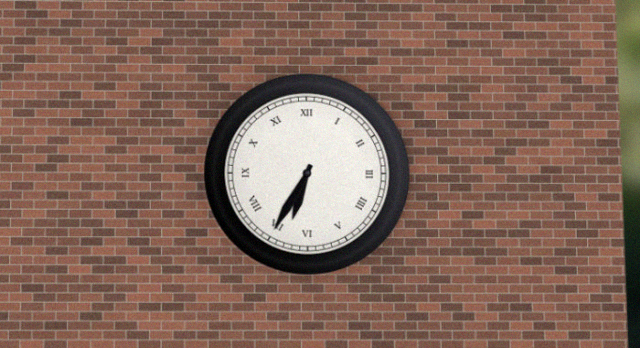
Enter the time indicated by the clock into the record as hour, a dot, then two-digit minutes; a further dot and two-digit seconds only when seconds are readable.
6.35
